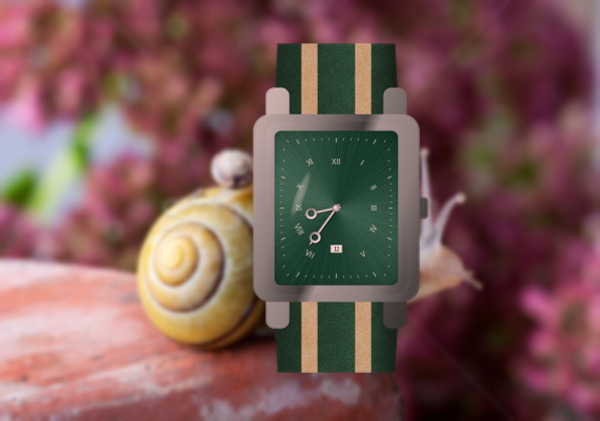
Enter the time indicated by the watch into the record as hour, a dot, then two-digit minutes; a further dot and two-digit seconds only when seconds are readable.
8.36
